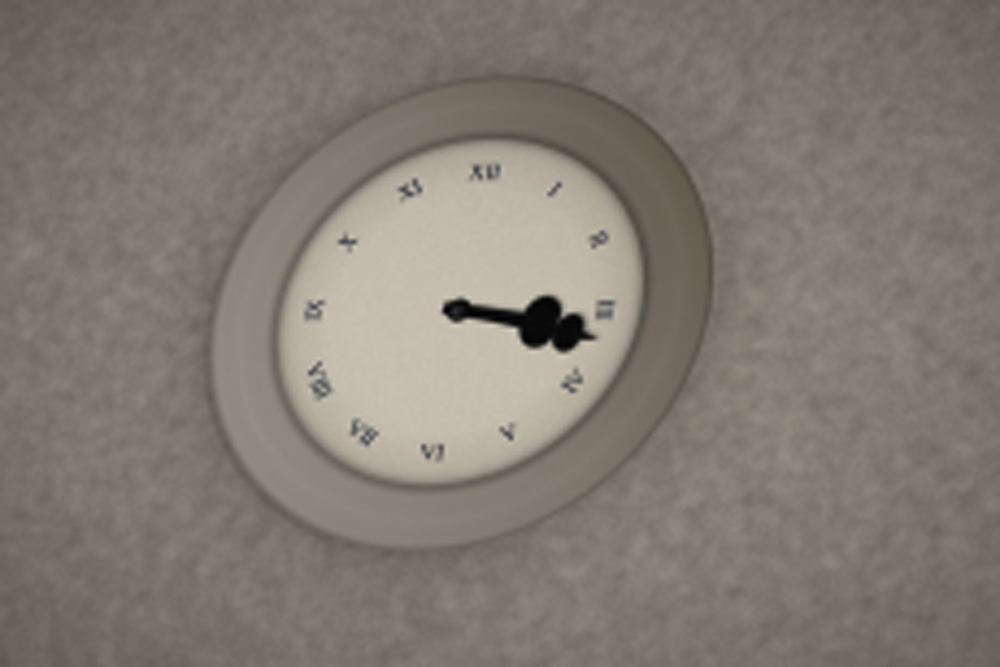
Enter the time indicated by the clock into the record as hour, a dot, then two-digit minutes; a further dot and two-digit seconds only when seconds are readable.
3.17
